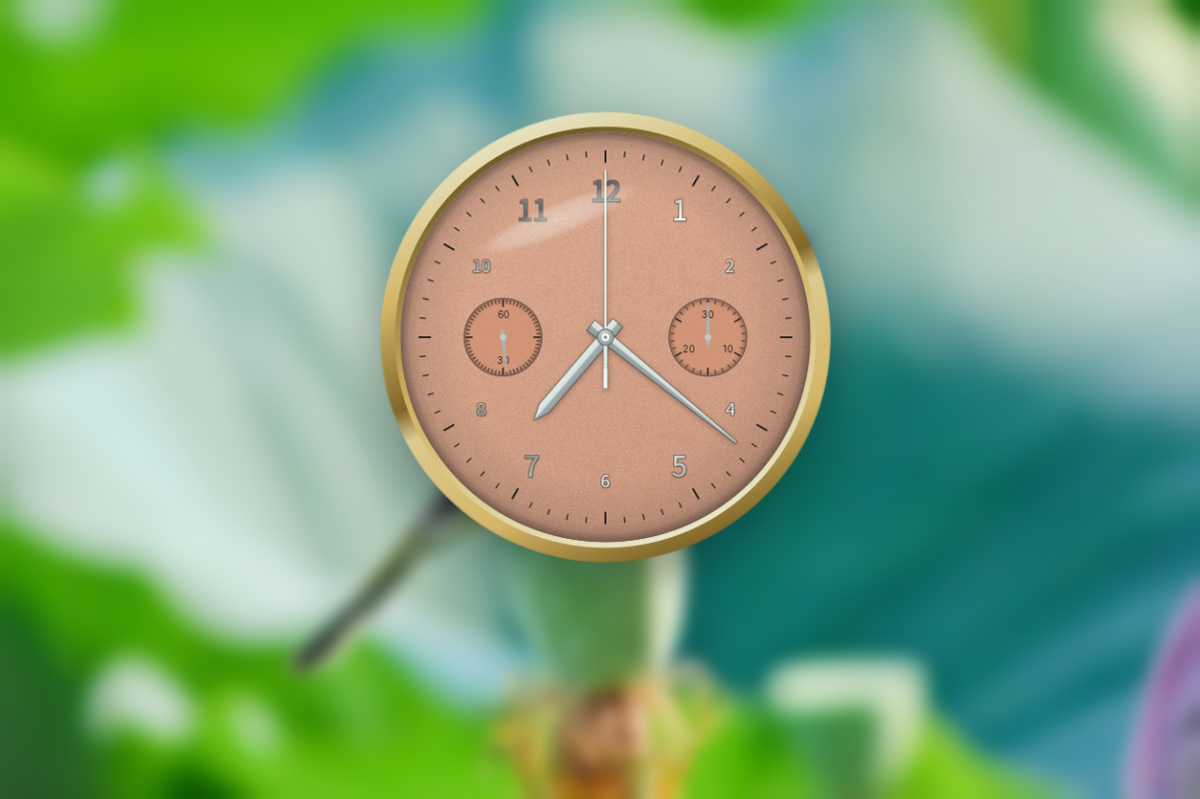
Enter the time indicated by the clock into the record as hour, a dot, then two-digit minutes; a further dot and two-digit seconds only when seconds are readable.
7.21.29
